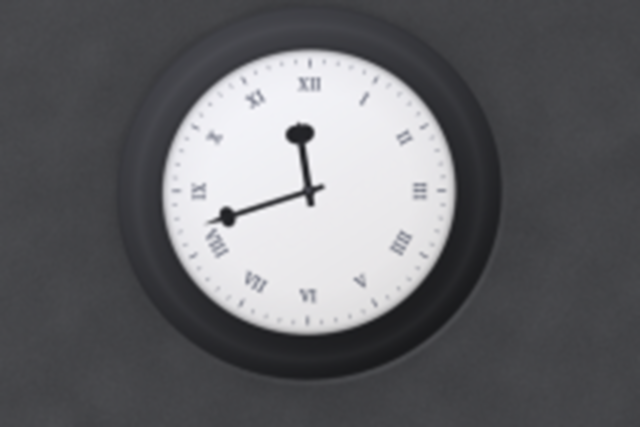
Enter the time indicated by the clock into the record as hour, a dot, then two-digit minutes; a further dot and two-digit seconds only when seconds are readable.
11.42
